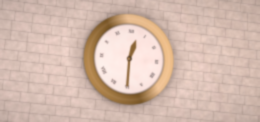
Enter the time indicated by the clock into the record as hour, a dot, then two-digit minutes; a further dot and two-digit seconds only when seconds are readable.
12.30
